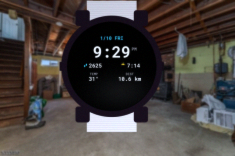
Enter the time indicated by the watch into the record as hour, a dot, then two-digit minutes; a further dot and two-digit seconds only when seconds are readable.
9.29
